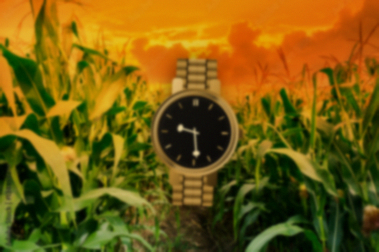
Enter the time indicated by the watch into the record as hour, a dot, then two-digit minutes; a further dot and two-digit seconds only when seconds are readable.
9.29
